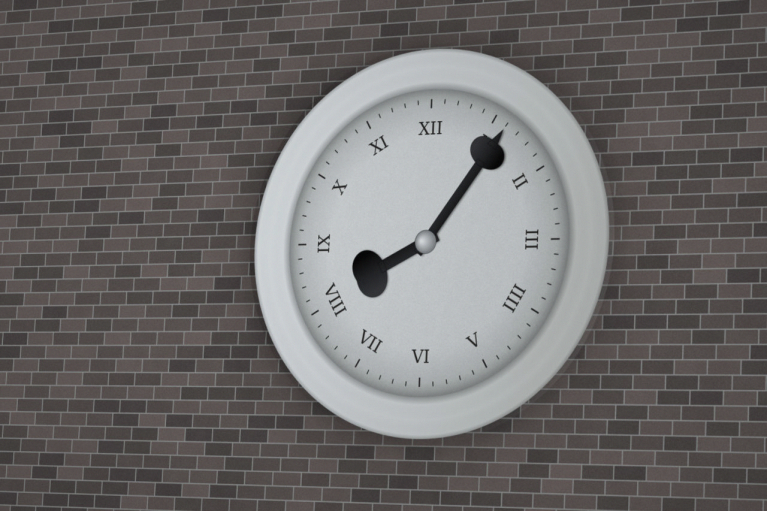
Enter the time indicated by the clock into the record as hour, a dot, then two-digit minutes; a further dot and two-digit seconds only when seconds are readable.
8.06
